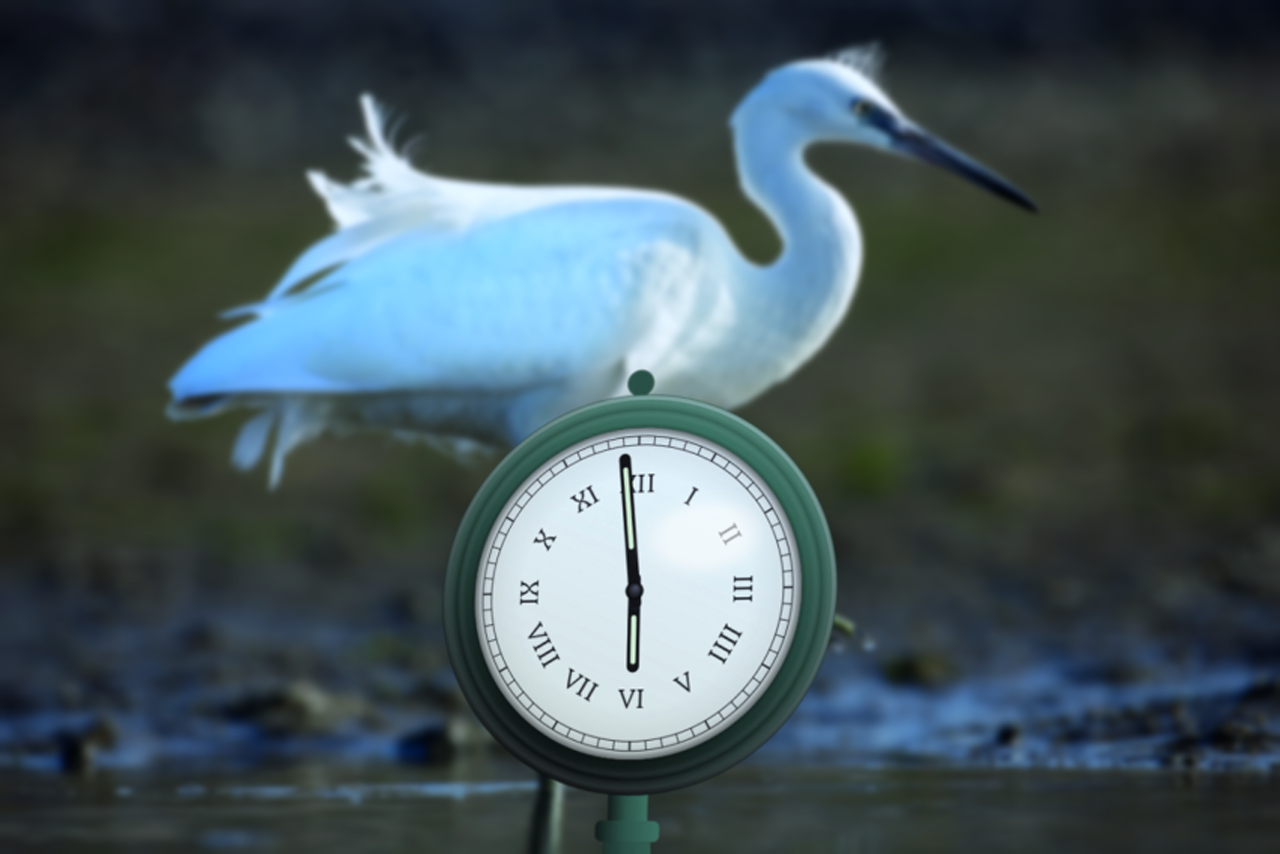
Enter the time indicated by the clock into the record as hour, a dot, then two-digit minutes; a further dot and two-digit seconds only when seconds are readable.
5.59
